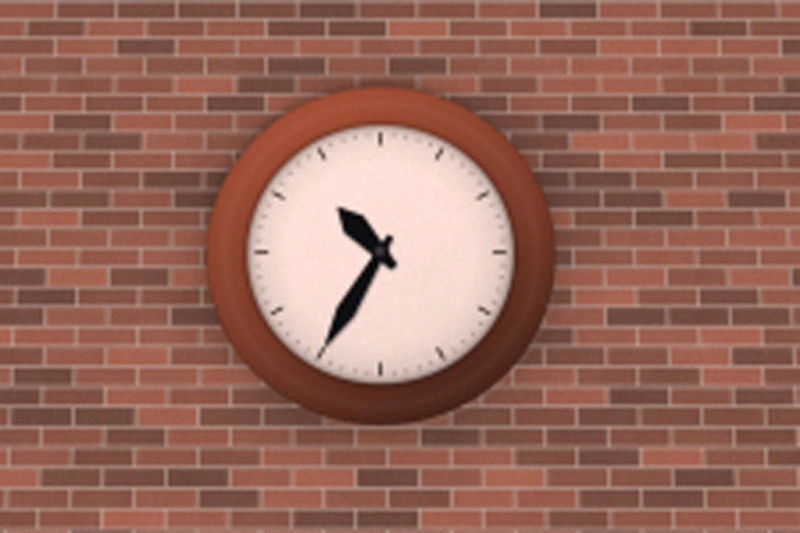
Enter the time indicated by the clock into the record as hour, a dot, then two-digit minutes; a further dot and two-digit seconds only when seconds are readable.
10.35
